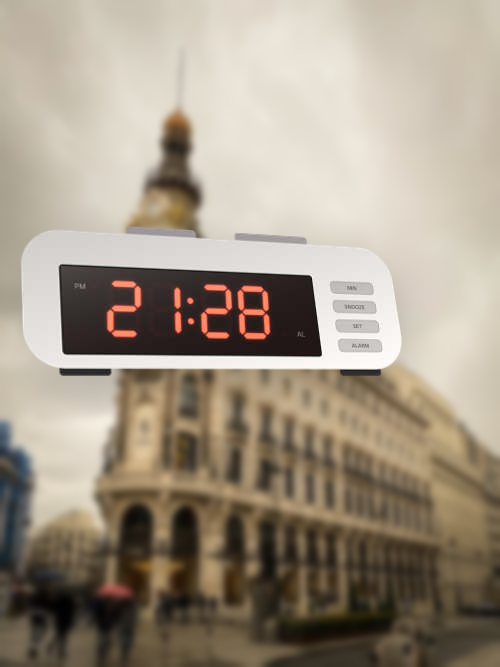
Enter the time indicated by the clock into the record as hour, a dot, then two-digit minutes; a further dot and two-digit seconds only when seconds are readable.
21.28
